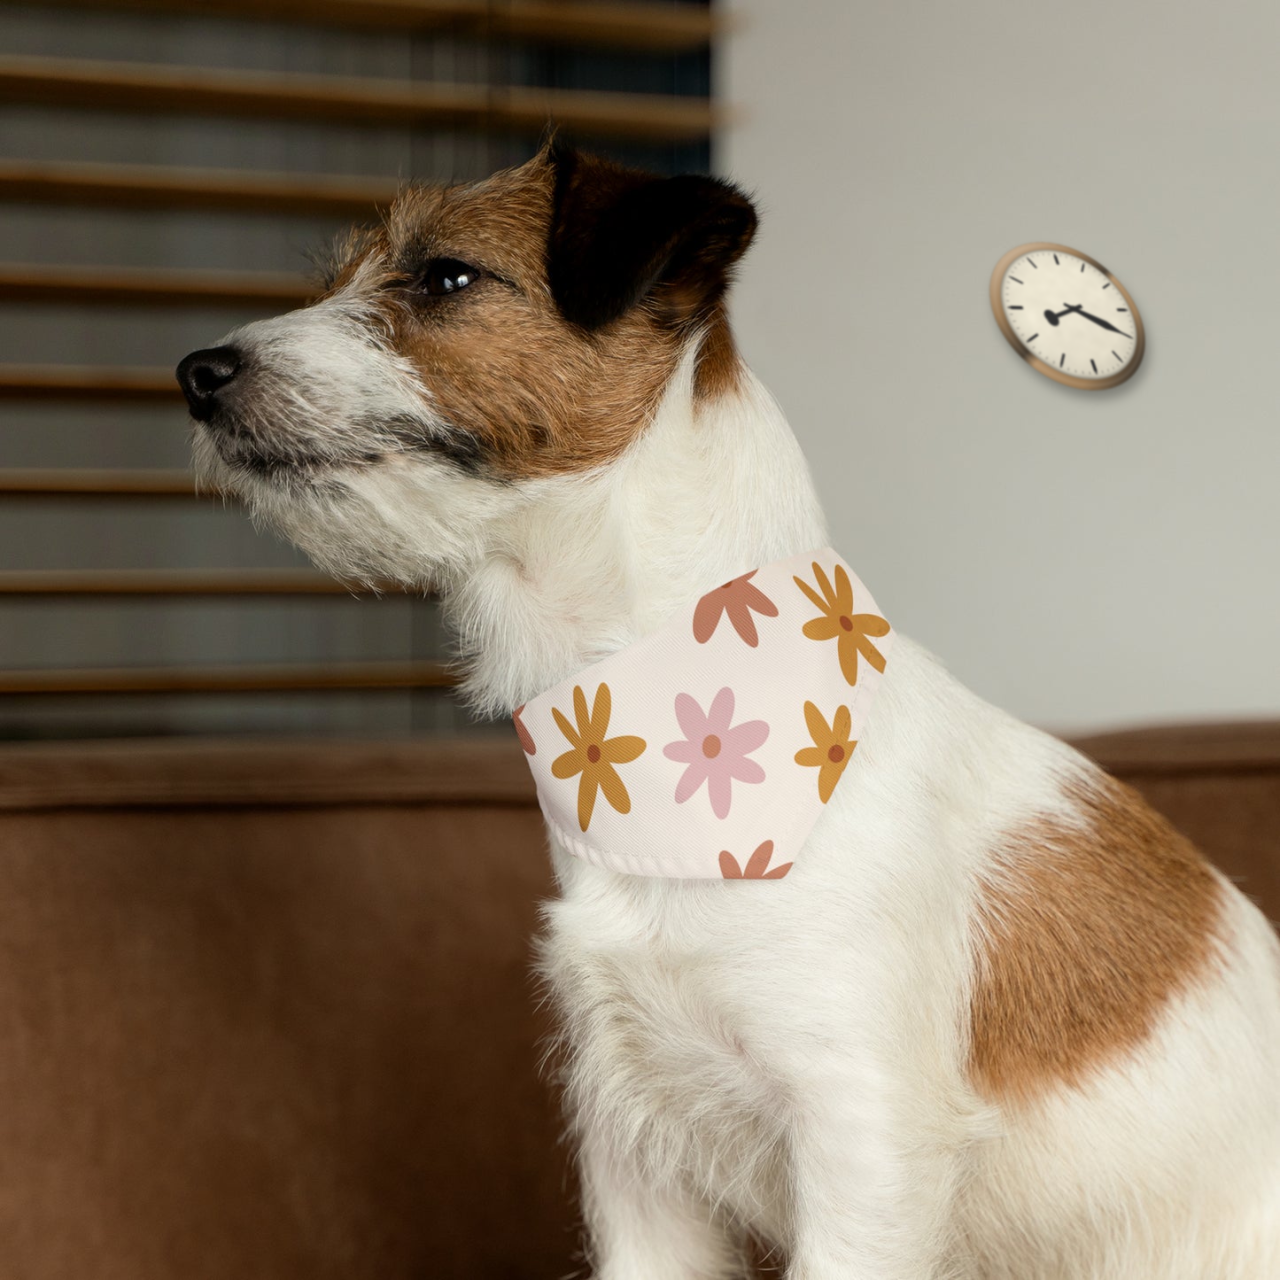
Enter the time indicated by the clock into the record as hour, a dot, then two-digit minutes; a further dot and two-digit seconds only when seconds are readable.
8.20
